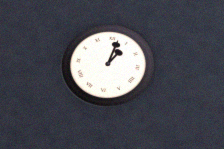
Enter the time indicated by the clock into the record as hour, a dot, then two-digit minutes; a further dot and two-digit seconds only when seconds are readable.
1.02
